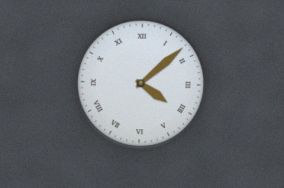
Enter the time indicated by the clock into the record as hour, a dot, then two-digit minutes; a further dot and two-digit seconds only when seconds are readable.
4.08
